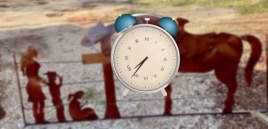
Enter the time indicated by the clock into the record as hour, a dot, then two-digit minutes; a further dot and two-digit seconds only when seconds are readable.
7.36
